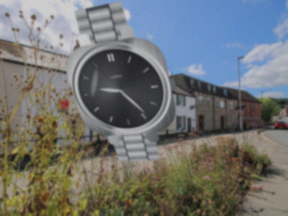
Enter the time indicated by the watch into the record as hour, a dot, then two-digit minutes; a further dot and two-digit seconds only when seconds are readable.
9.24
